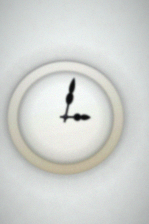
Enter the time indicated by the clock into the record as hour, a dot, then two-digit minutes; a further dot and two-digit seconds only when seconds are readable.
3.02
